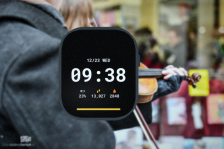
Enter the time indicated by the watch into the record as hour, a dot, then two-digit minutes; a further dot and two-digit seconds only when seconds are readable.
9.38
